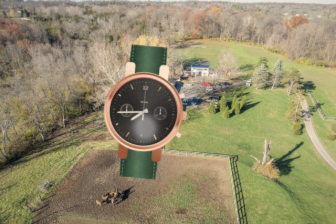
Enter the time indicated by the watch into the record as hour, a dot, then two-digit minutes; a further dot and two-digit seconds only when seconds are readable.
7.44
